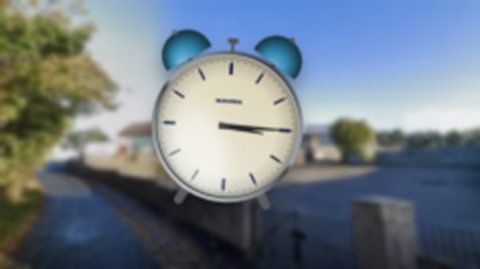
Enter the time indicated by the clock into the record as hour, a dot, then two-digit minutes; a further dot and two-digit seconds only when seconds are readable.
3.15
